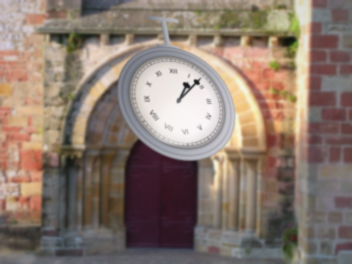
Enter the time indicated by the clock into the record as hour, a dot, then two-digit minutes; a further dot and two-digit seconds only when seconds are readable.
1.08
